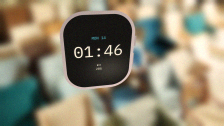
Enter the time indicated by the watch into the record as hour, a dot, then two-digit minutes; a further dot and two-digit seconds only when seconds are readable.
1.46
